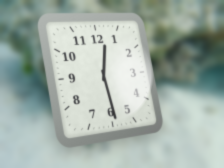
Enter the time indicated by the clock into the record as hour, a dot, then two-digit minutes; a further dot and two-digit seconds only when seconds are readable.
12.29
